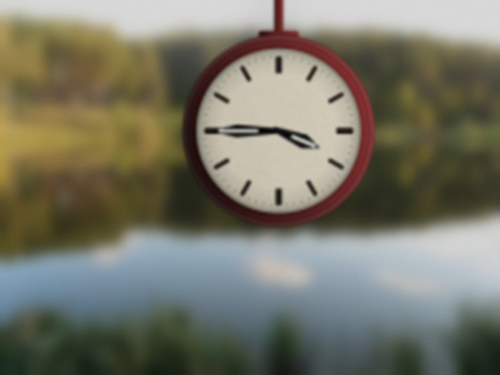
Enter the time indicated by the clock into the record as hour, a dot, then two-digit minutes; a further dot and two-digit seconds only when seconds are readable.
3.45
